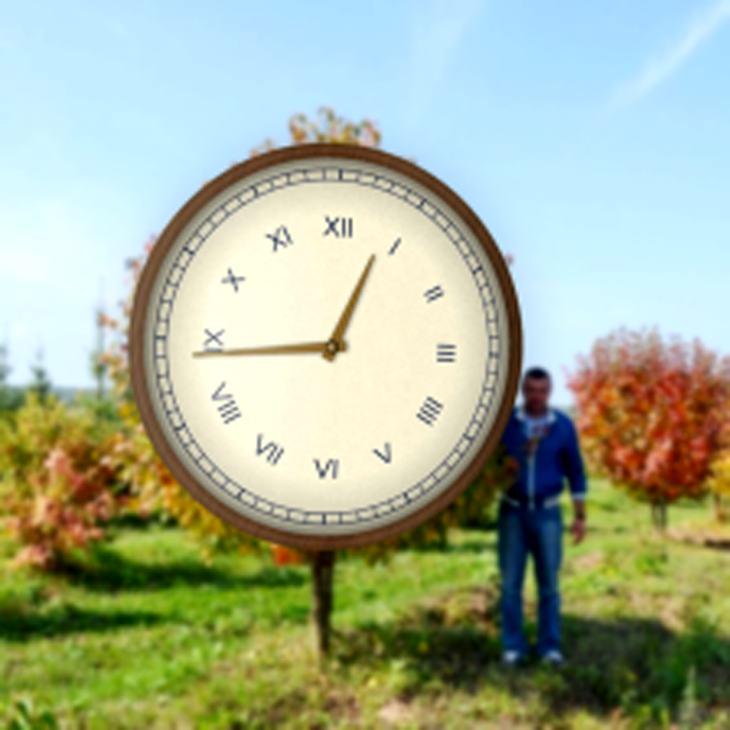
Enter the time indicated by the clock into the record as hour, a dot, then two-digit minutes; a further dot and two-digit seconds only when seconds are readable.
12.44
